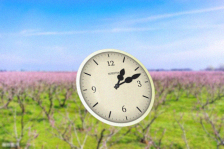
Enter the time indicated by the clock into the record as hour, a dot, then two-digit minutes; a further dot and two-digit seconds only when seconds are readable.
1.12
